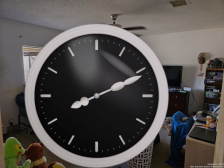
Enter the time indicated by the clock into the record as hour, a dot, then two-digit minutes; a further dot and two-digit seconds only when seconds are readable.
8.11
